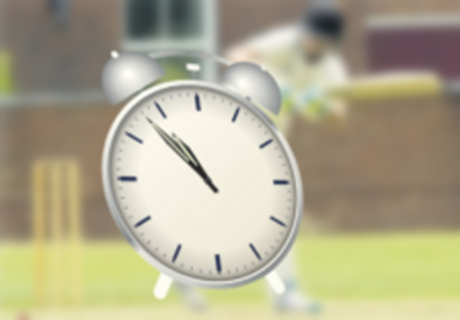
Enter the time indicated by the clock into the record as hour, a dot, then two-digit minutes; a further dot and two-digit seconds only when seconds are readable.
10.53
